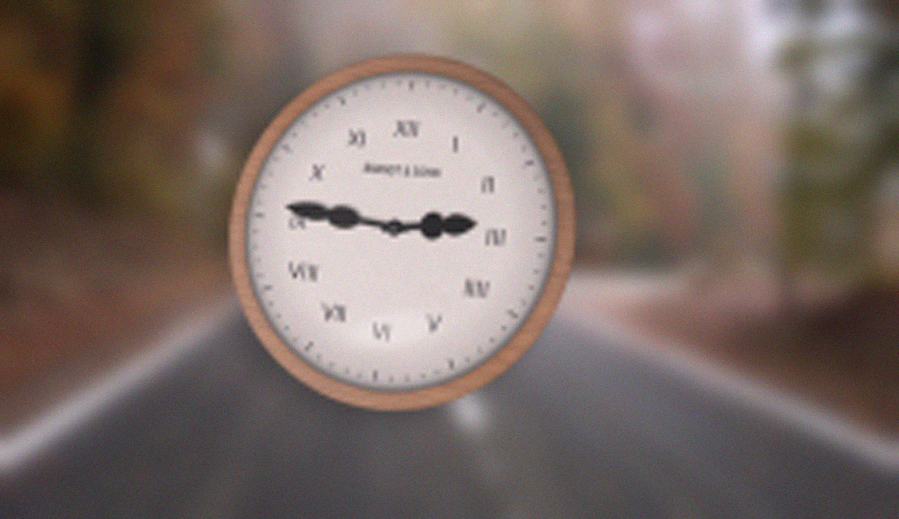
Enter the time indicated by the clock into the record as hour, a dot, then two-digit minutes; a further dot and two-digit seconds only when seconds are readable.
2.46
